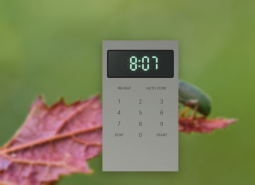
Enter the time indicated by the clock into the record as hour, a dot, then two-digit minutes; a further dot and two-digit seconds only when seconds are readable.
8.07
